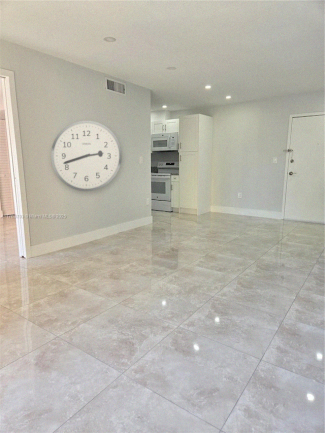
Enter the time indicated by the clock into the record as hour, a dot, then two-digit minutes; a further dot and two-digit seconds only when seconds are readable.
2.42
